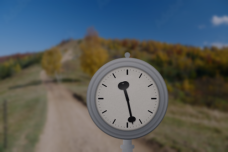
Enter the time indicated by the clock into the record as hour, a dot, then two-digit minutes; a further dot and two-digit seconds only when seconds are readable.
11.28
